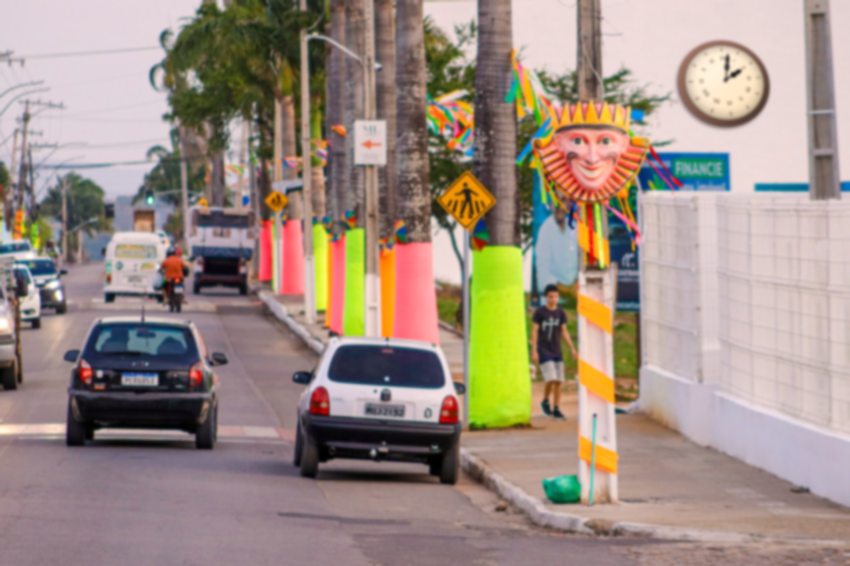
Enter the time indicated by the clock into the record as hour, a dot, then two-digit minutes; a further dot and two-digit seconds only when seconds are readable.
2.02
